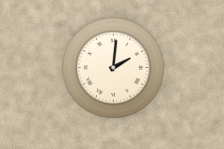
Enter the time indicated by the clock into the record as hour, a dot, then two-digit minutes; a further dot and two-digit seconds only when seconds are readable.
2.01
